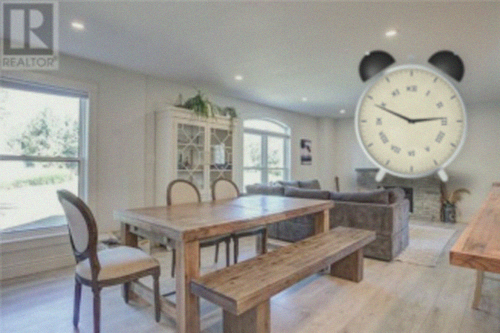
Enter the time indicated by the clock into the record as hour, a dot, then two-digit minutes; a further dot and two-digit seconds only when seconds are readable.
2.49
